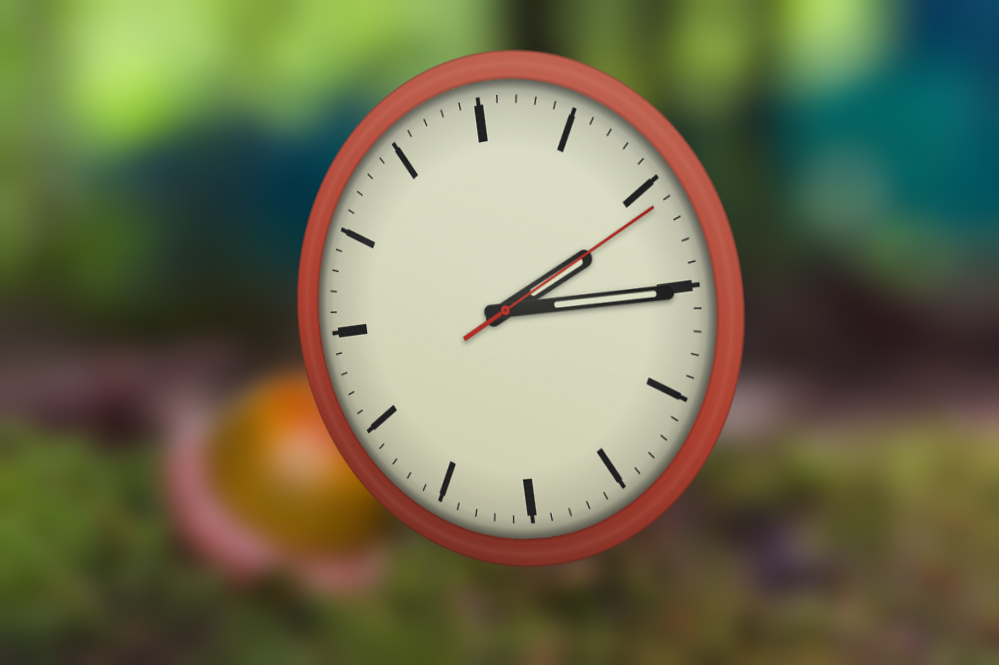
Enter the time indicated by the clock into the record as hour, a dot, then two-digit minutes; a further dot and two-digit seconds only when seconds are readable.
2.15.11
